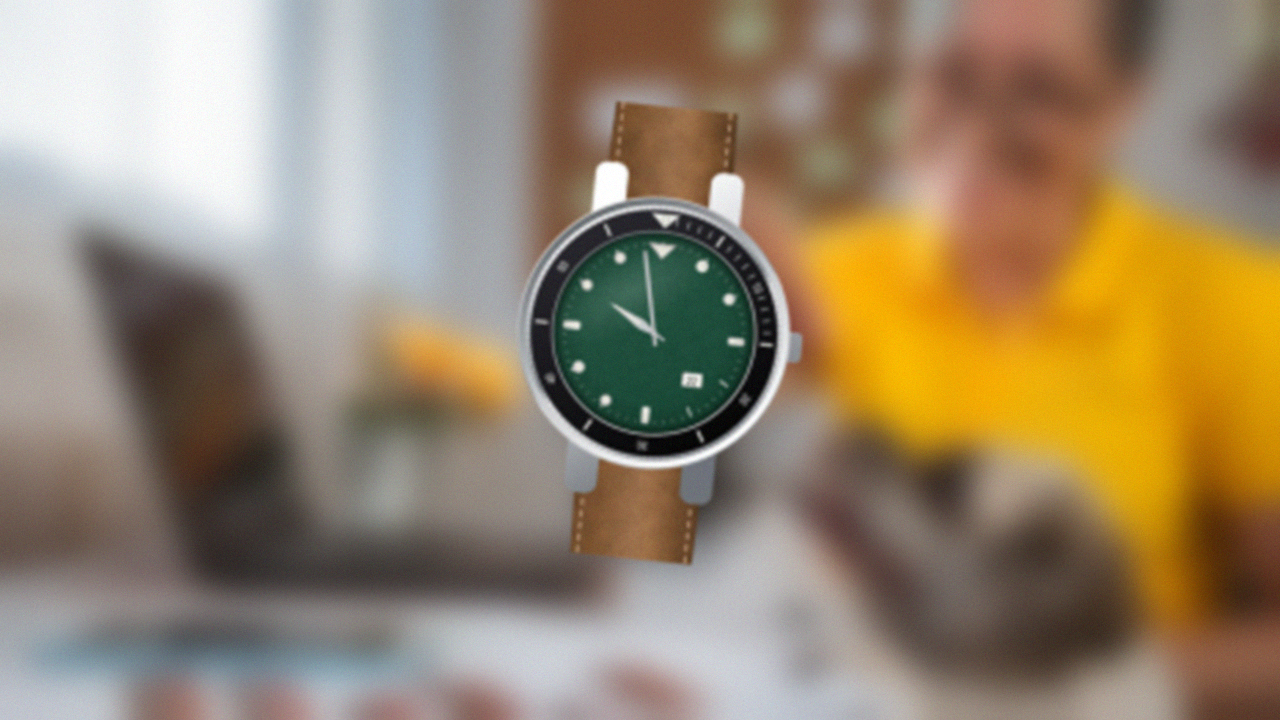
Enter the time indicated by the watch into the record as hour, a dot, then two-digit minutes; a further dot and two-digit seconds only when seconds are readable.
9.58
